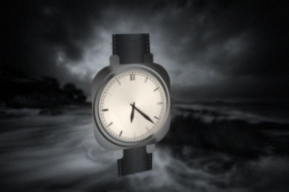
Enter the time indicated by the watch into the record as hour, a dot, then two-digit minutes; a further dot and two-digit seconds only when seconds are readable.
6.22
